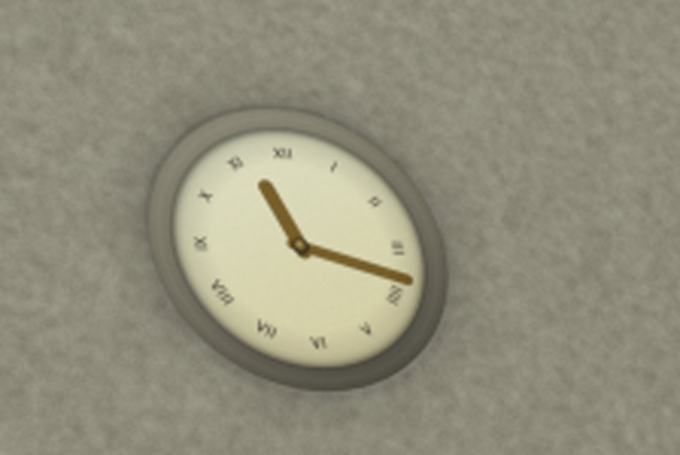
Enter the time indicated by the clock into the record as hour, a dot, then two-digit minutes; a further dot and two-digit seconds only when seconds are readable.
11.18
